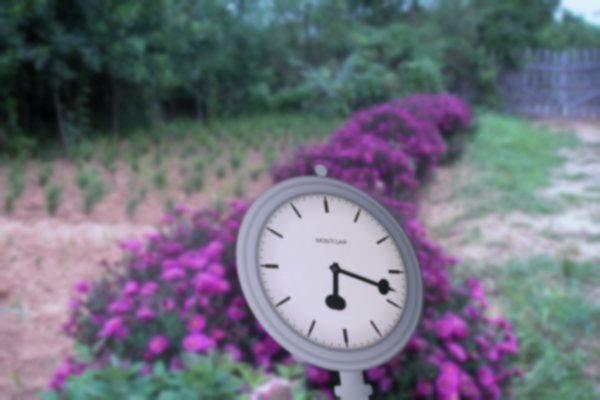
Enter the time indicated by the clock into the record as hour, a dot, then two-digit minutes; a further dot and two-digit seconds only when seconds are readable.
6.18
